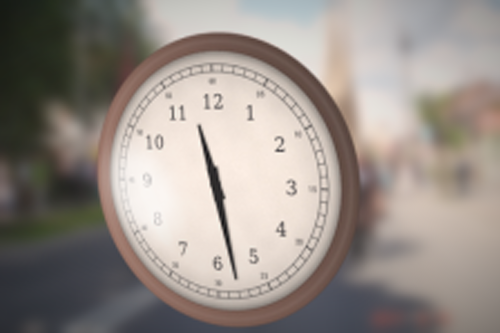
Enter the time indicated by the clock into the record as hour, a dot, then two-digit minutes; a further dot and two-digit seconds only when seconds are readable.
11.28
